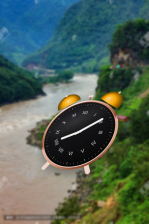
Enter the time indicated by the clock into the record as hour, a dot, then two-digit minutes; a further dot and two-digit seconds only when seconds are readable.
8.09
